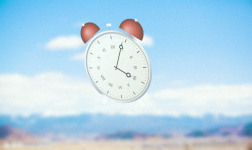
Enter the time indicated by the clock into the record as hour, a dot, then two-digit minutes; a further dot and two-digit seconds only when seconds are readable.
4.04
